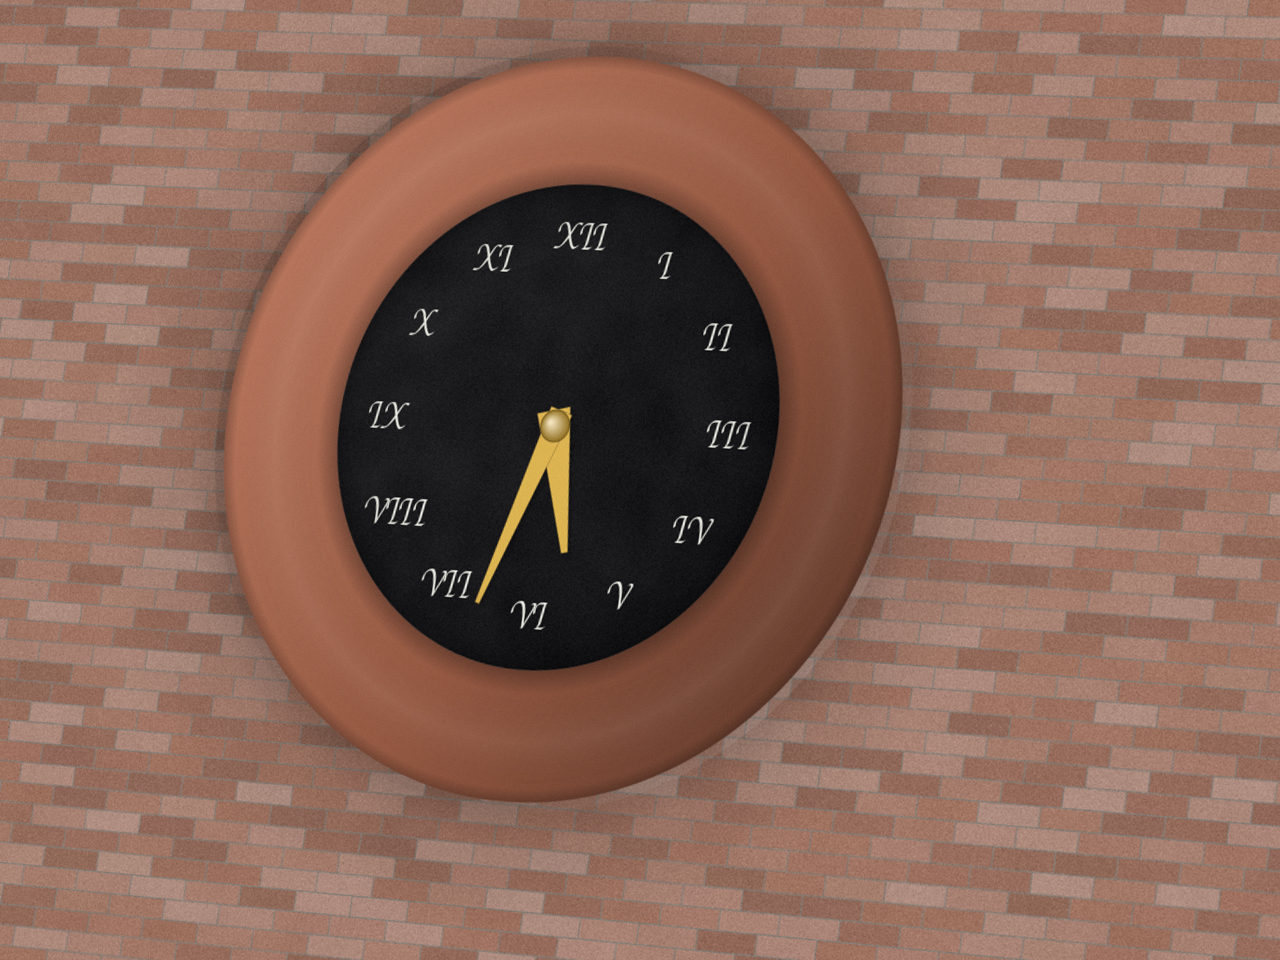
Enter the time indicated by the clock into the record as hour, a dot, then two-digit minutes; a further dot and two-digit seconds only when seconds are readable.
5.33
